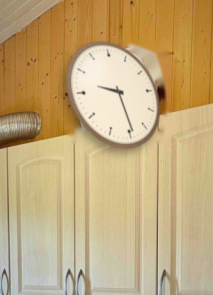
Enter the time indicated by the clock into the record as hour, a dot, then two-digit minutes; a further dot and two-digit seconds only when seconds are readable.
9.29
